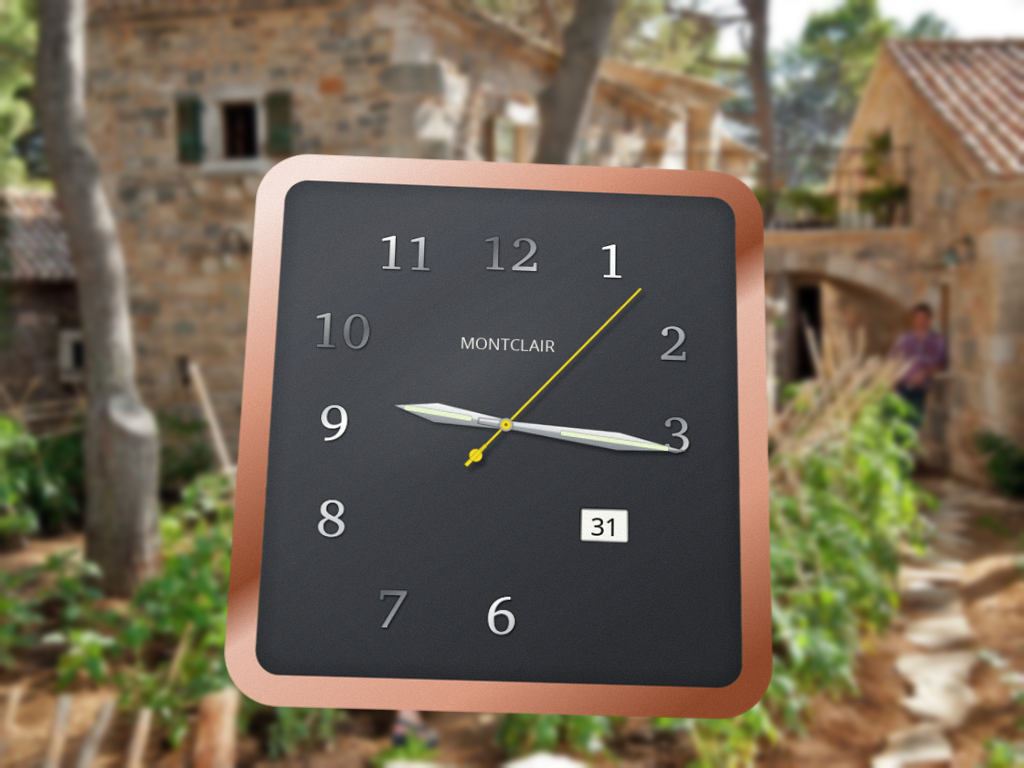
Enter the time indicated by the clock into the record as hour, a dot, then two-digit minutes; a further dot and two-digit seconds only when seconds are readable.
9.16.07
